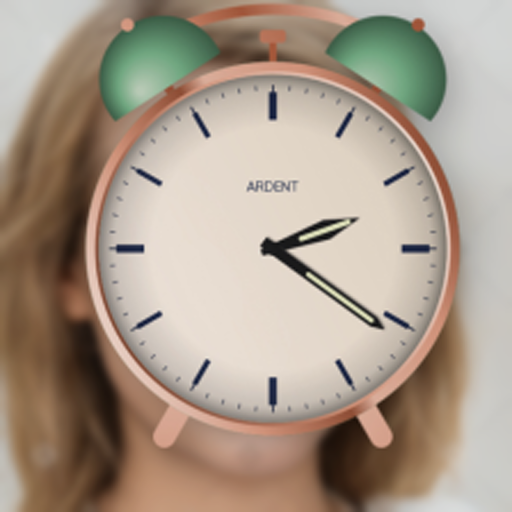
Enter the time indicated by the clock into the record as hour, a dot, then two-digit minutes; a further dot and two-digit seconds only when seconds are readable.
2.21
